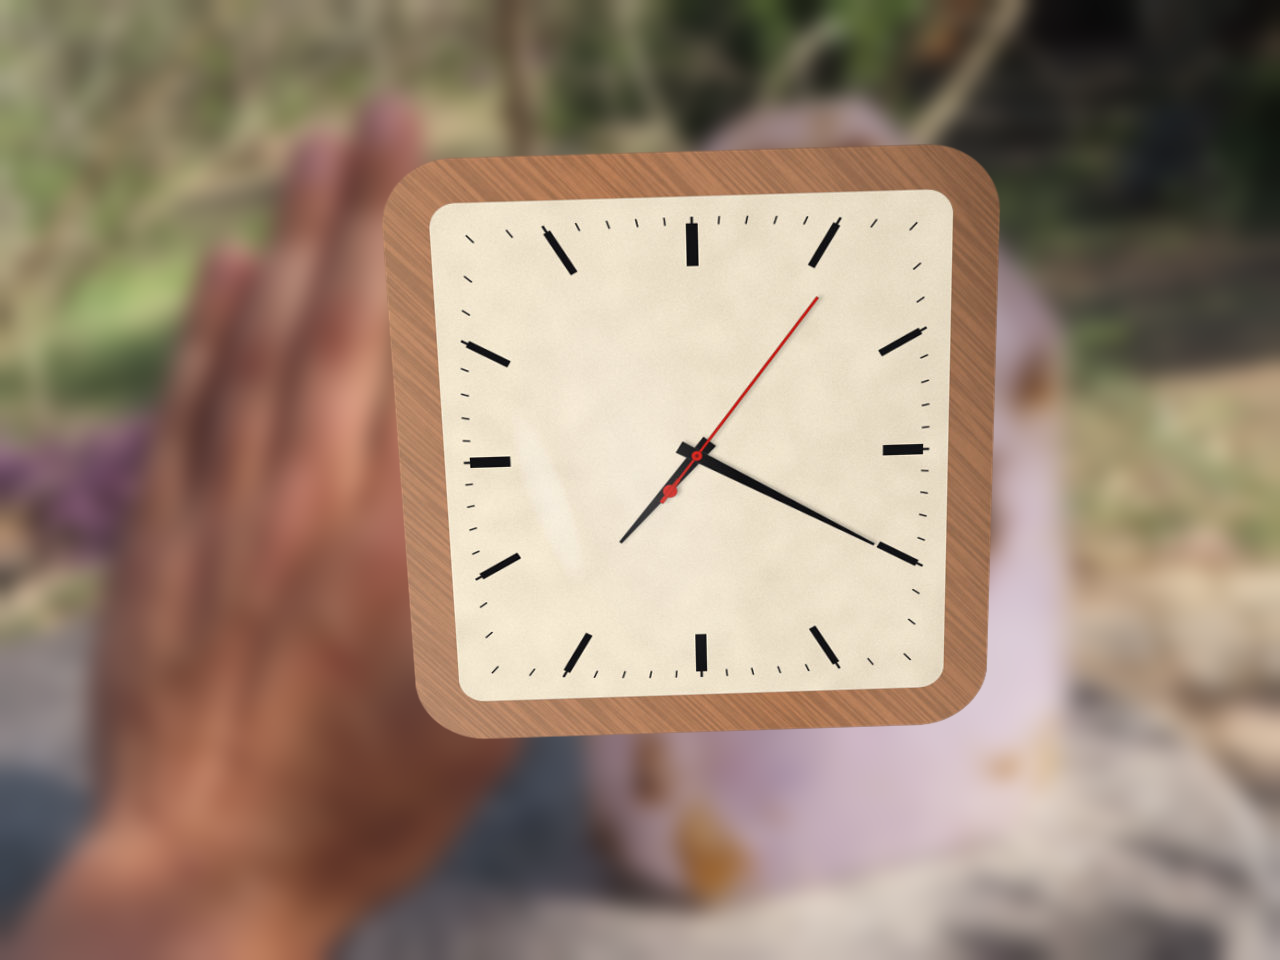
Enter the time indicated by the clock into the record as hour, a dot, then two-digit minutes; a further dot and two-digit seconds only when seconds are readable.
7.20.06
